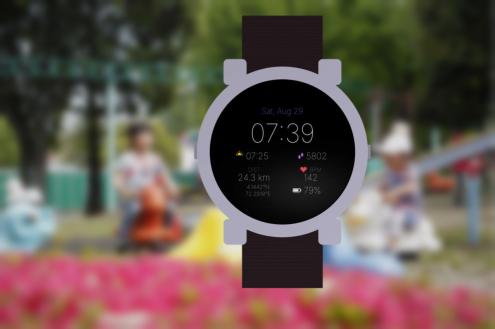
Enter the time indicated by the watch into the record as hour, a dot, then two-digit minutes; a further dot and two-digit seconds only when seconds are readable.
7.39
